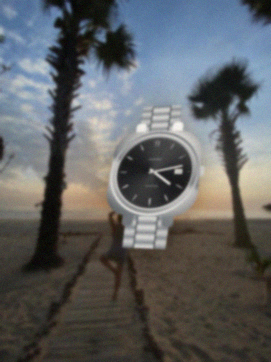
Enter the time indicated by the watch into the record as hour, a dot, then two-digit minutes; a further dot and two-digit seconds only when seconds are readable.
4.13
